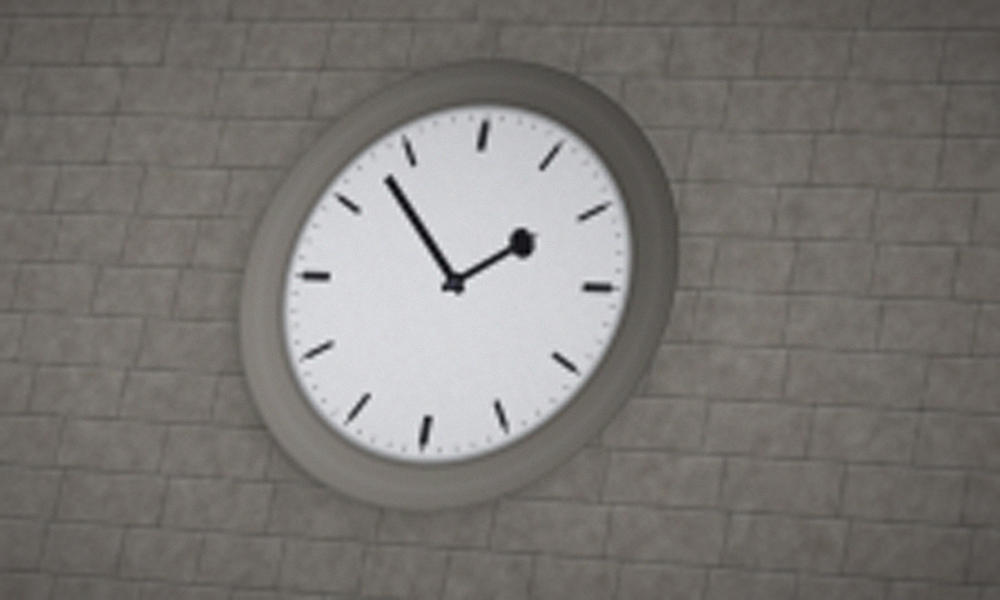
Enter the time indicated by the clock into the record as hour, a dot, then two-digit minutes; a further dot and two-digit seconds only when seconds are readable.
1.53
